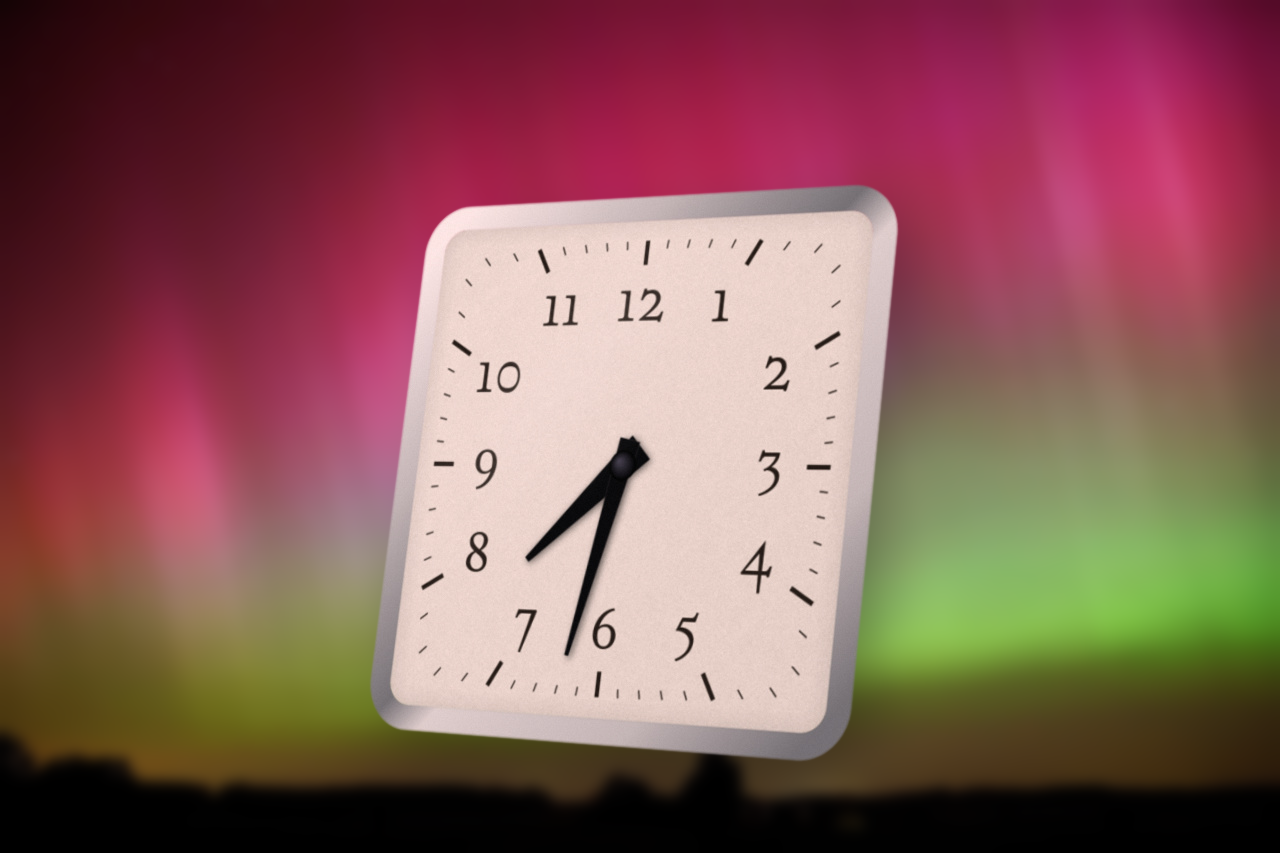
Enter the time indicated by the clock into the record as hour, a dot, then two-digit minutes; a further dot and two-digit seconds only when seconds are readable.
7.32
